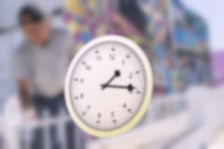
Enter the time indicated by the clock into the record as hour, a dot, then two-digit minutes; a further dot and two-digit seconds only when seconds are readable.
1.14
